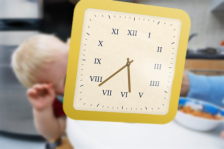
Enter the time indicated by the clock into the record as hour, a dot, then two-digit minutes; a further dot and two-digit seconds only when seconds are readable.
5.38
